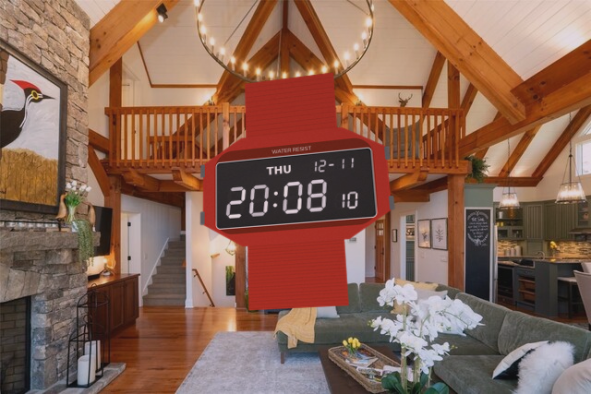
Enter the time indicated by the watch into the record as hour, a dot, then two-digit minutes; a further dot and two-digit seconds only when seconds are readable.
20.08.10
